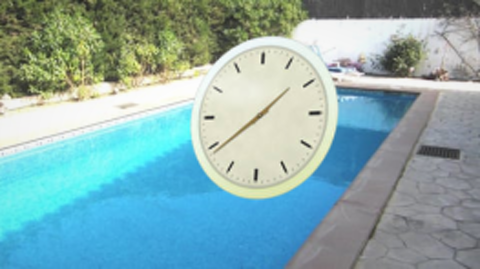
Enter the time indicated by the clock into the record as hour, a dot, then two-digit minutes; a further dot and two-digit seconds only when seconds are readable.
1.39
